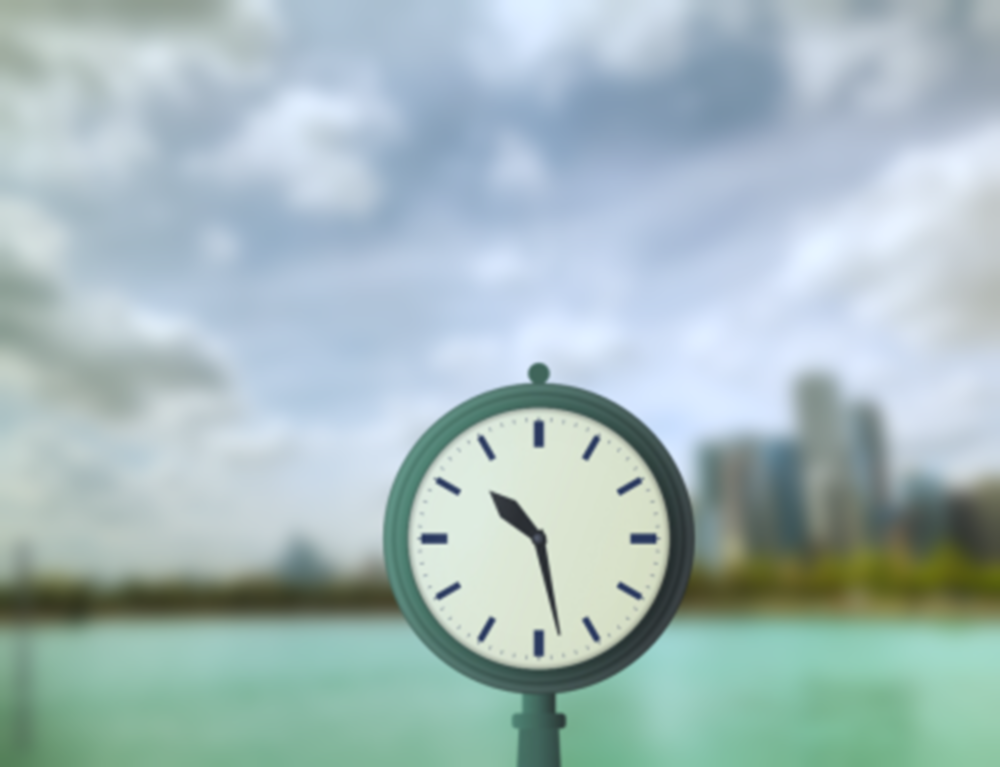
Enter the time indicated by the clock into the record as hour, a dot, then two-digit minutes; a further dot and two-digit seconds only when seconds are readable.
10.28
